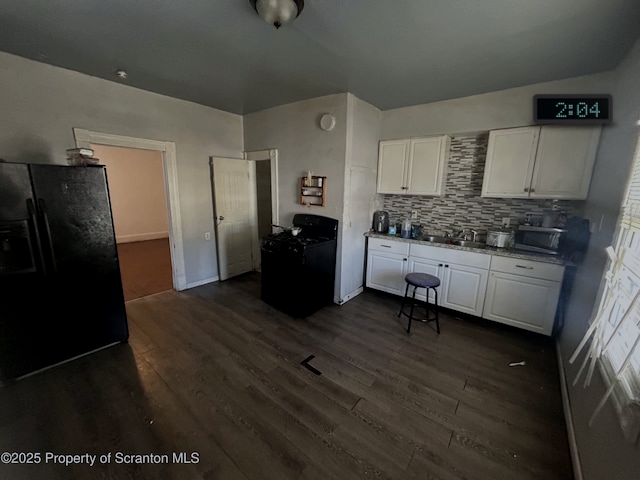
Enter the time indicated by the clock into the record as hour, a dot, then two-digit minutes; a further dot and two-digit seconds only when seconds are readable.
2.04
